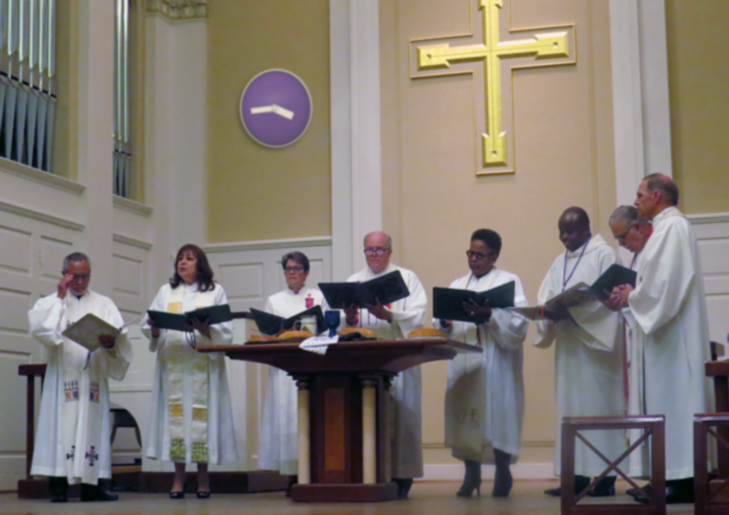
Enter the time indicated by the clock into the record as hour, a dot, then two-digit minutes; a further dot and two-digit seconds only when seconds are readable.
3.44
